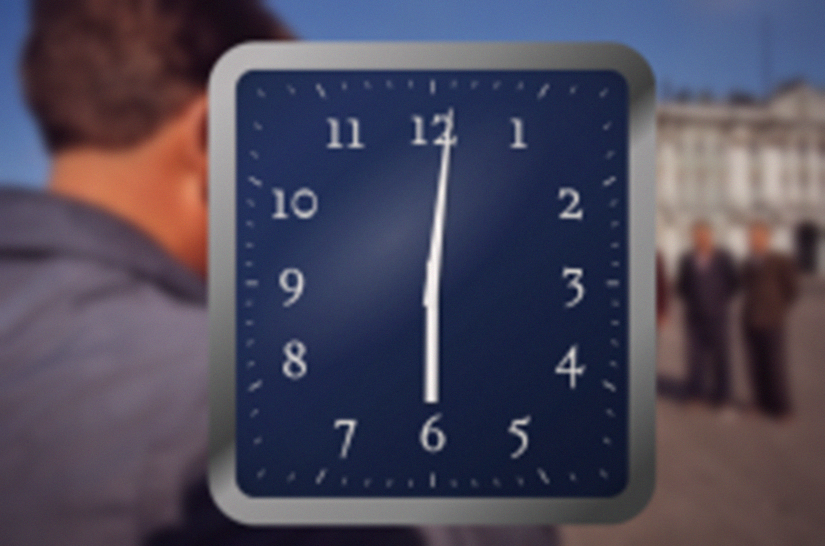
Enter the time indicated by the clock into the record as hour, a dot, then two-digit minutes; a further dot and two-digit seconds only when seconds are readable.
6.01
